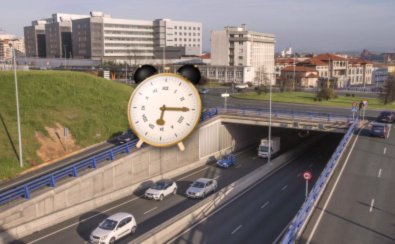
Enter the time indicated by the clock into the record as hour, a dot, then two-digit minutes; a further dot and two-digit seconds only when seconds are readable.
6.15
